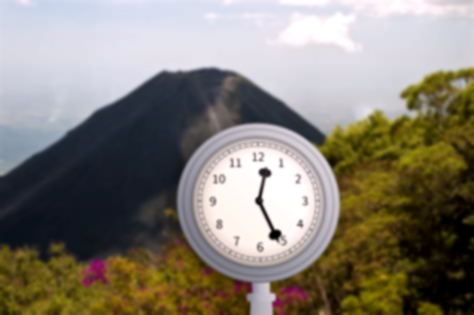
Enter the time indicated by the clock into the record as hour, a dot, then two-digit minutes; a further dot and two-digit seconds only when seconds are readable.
12.26
